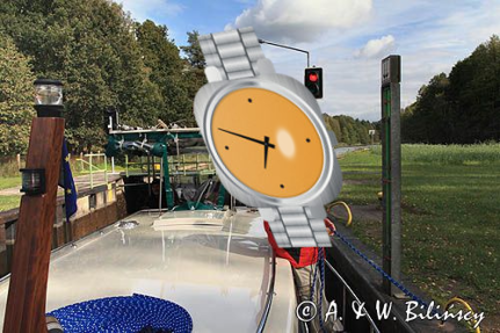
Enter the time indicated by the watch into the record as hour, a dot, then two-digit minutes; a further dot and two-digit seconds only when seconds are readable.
6.49
